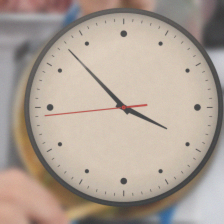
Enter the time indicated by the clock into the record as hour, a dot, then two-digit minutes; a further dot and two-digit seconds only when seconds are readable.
3.52.44
